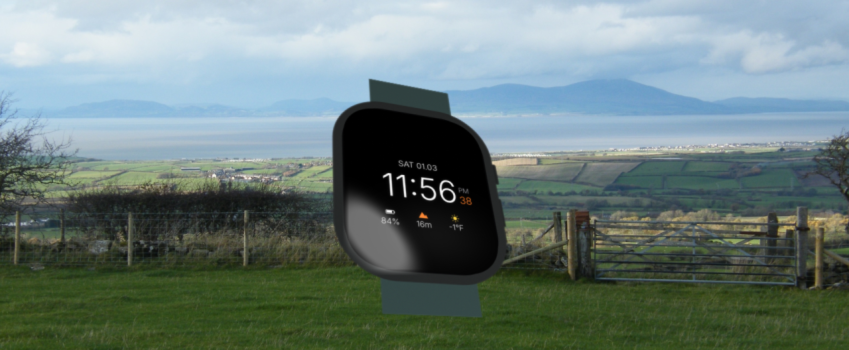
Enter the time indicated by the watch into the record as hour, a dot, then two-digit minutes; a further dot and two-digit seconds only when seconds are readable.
11.56.38
